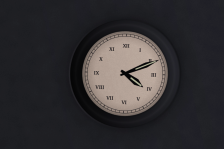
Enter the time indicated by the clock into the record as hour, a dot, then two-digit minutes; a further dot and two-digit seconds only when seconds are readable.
4.11
